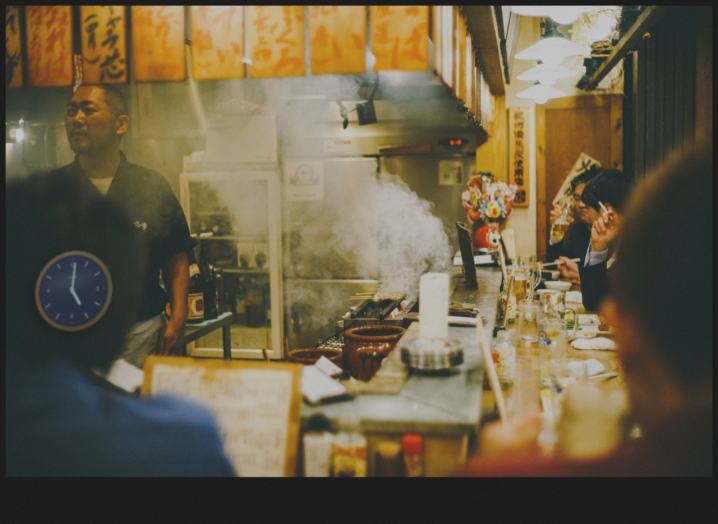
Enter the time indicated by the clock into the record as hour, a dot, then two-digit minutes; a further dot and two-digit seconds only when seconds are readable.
5.01
